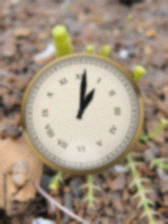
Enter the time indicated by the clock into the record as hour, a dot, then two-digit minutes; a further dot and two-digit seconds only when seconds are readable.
1.01
